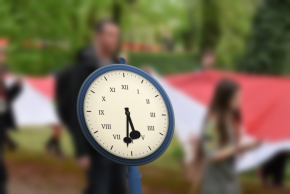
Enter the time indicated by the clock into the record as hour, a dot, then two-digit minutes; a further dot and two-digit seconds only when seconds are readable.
5.31
